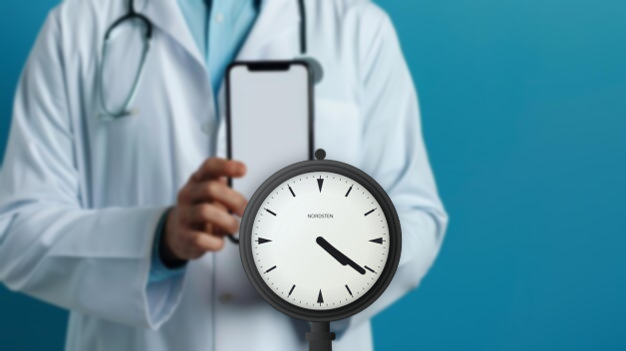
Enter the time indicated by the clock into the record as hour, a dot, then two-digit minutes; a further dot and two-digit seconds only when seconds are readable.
4.21
